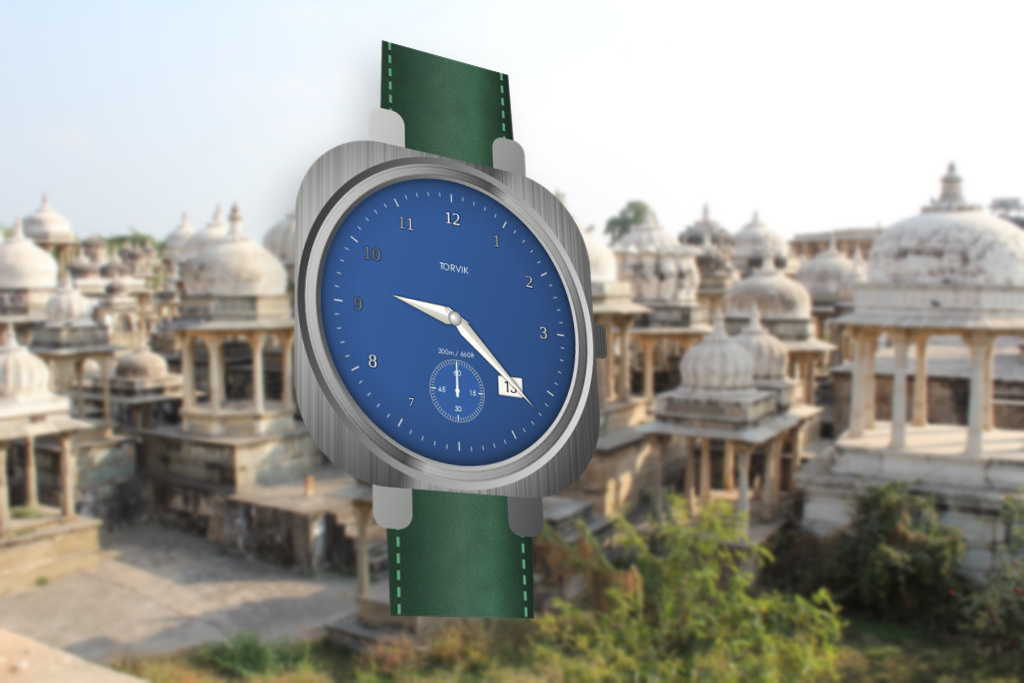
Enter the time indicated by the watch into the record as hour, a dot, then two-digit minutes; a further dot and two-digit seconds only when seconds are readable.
9.22
